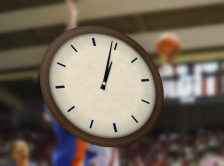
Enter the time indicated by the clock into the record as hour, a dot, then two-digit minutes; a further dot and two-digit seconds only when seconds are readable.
1.04
